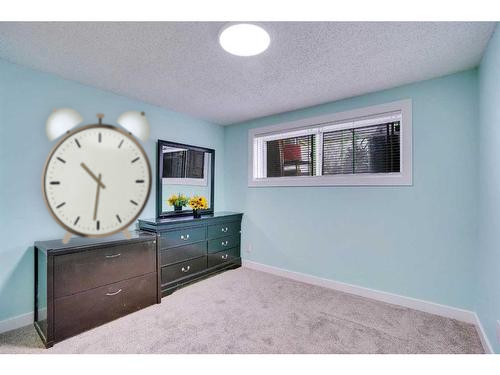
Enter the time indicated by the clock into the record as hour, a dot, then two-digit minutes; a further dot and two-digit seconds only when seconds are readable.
10.31
